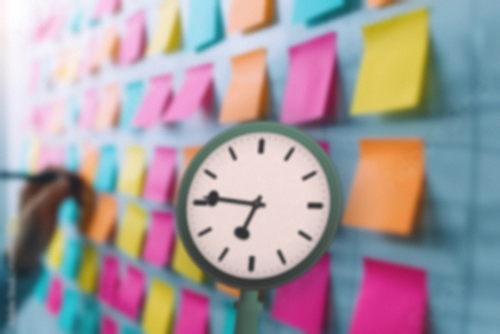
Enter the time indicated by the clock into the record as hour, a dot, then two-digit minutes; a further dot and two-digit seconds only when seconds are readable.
6.46
